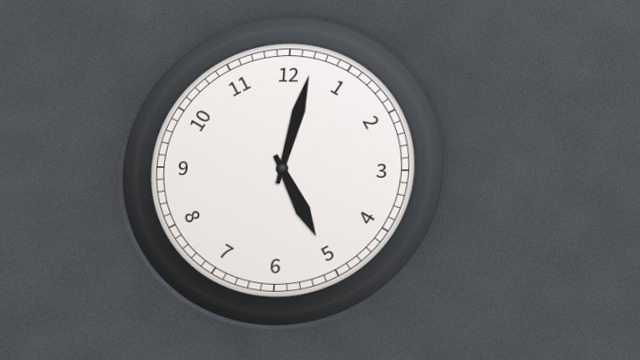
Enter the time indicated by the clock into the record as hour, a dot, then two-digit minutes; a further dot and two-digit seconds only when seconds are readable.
5.02
